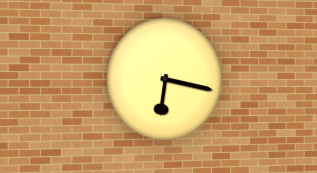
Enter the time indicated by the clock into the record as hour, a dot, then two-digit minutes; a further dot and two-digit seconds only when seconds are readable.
6.17
